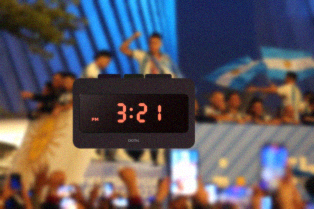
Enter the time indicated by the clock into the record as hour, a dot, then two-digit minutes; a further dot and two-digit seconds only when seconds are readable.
3.21
